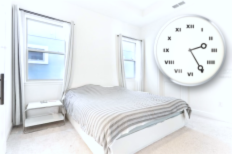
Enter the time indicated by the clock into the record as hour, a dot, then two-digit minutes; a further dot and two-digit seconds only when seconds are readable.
2.25
